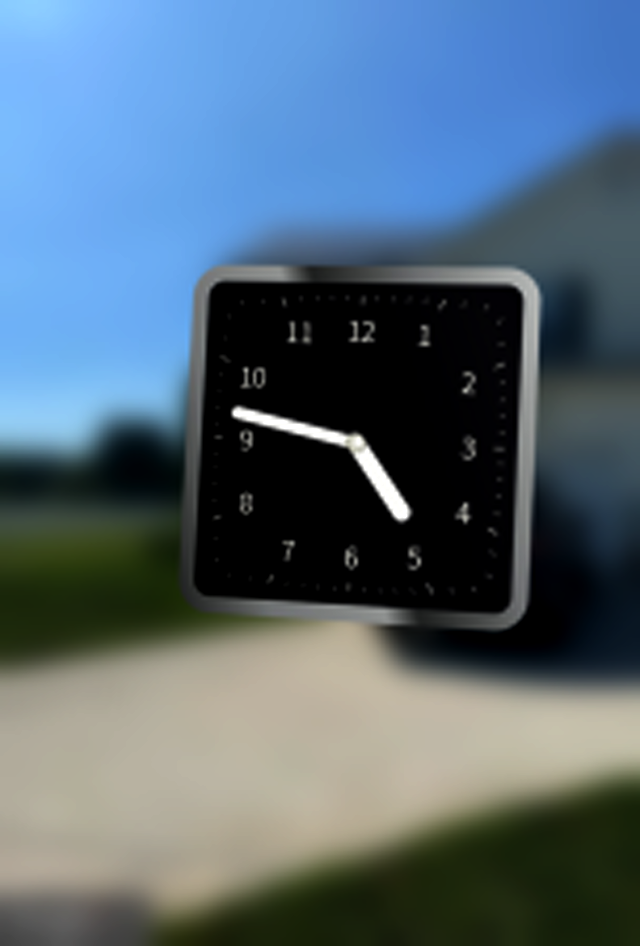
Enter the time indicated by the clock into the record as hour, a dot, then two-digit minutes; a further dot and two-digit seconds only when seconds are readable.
4.47
